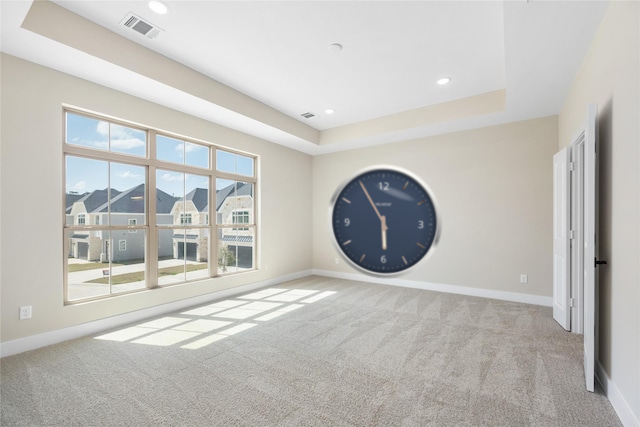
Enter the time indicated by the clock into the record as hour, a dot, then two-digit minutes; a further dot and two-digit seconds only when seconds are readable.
5.55
